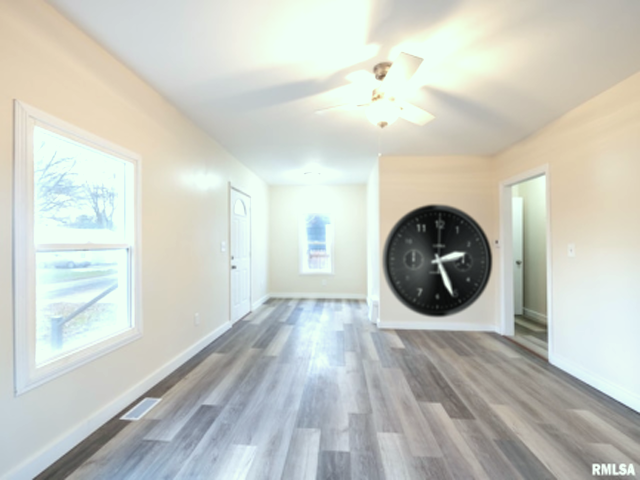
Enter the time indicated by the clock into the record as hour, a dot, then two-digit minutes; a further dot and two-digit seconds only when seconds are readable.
2.26
